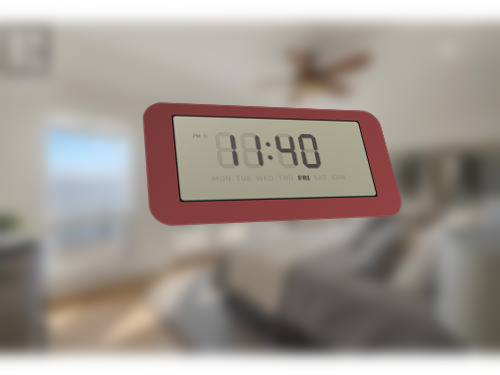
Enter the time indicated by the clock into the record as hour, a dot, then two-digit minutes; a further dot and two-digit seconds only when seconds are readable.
11.40
